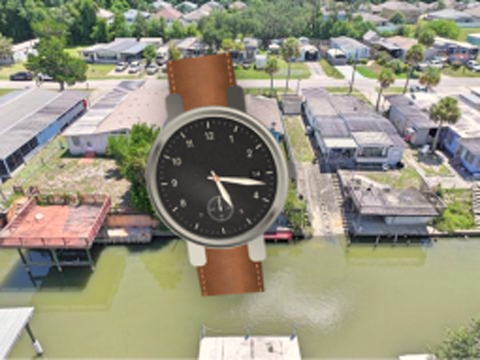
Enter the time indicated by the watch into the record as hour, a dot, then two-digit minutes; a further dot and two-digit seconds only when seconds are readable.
5.17
